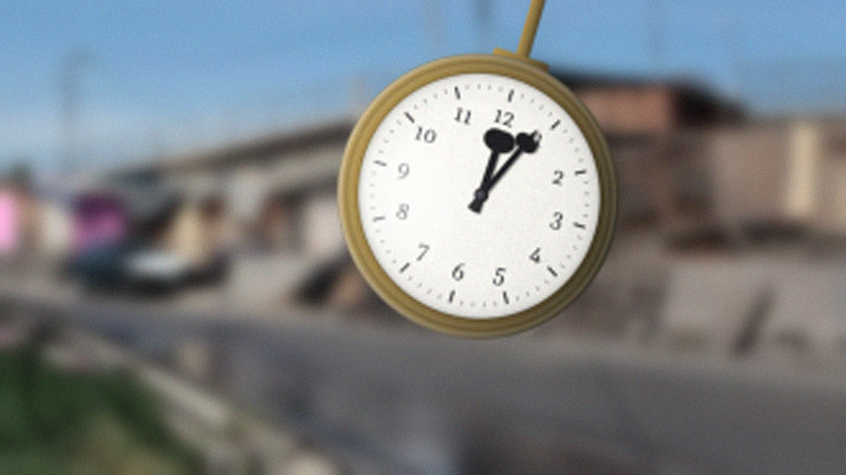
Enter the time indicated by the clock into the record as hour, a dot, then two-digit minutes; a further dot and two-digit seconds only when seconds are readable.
12.04
